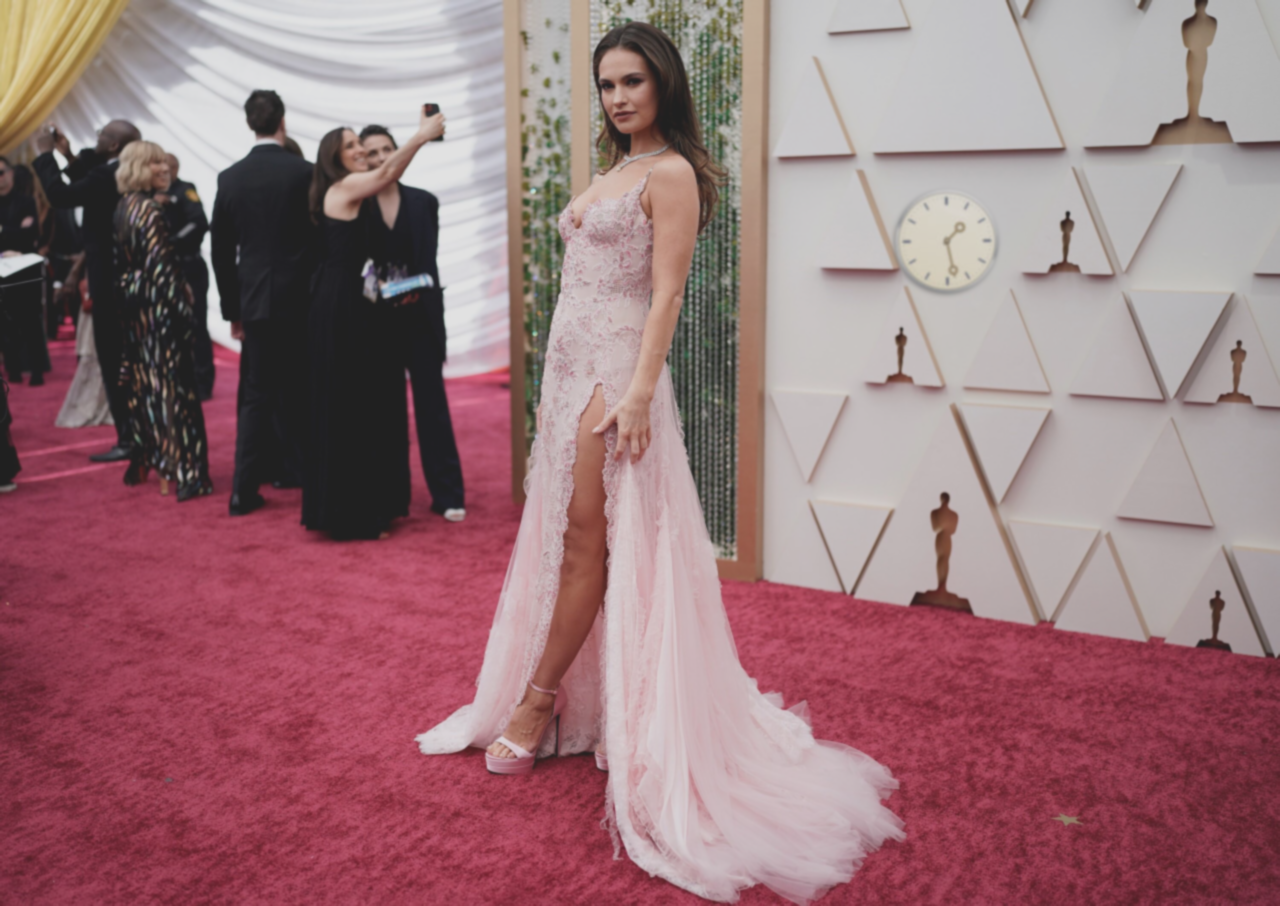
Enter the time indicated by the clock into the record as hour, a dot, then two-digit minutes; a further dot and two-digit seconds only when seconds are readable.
1.28
